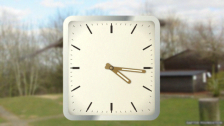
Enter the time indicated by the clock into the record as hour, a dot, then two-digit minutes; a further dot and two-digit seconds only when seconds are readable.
4.16
